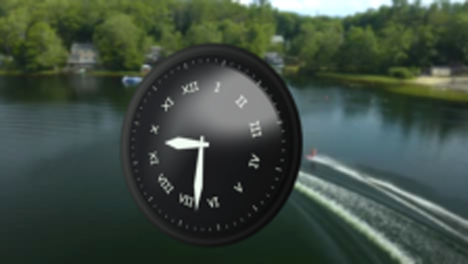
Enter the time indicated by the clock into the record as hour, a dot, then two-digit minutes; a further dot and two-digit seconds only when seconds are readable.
9.33
